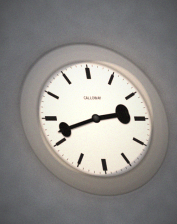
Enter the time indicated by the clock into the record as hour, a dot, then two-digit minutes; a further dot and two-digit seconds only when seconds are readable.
2.42
